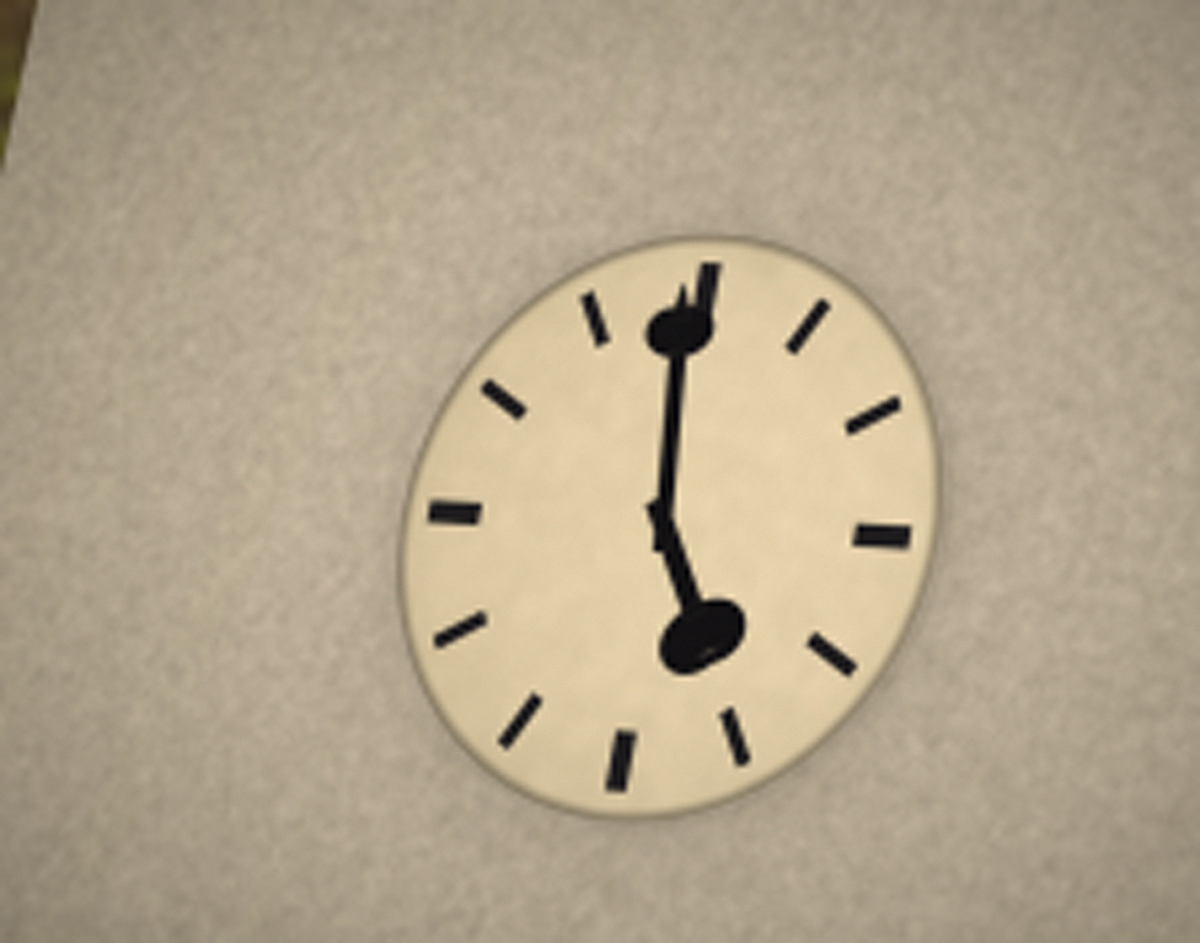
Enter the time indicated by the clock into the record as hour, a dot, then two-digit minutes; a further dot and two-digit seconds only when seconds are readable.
4.59
